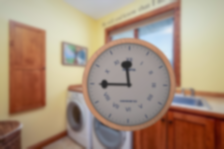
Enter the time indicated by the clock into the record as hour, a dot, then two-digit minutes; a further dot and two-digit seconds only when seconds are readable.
11.45
